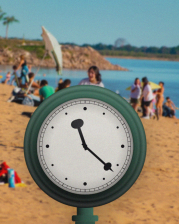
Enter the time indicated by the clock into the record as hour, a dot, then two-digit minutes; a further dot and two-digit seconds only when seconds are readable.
11.22
